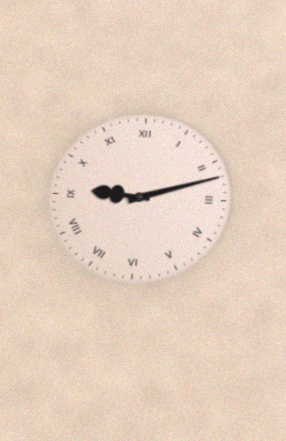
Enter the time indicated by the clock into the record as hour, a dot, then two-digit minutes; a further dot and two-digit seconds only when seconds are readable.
9.12
